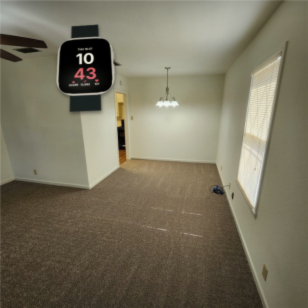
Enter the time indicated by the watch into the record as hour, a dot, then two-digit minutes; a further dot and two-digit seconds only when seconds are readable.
10.43
